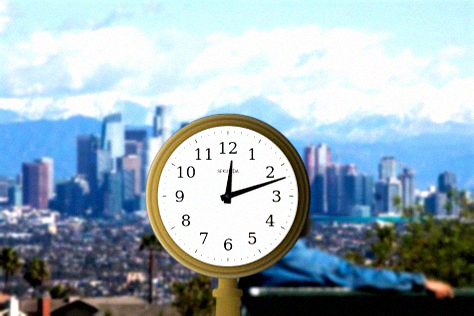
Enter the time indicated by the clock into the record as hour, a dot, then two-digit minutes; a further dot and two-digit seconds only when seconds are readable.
12.12
